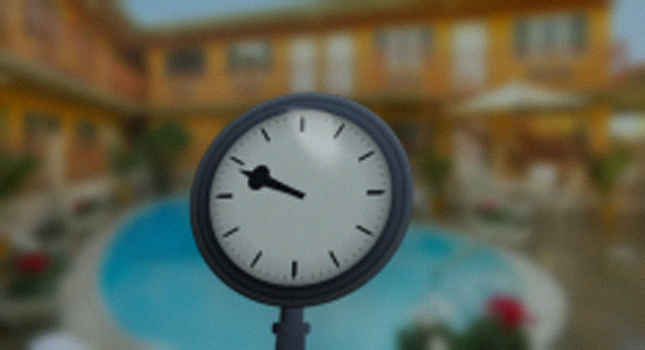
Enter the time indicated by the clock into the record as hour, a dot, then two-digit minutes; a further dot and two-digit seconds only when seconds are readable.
9.49
